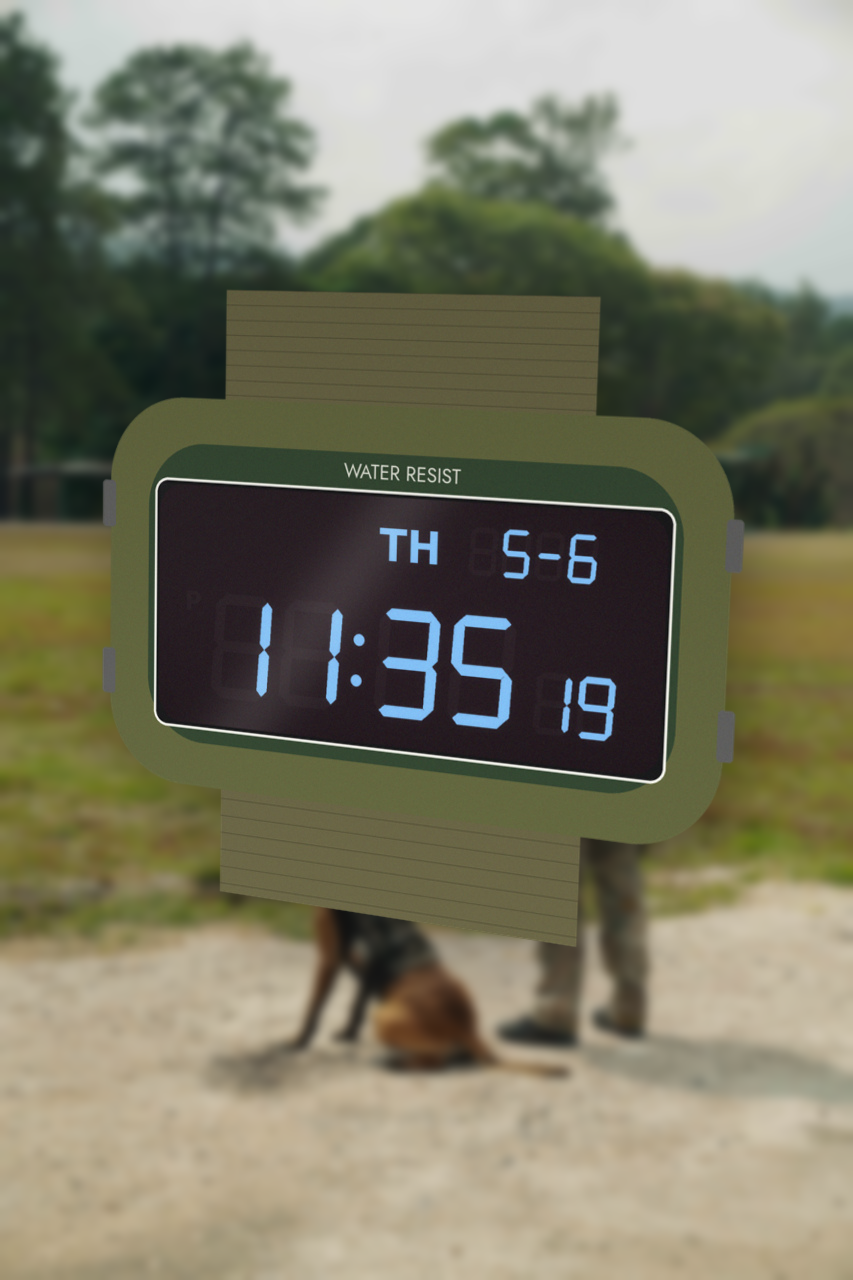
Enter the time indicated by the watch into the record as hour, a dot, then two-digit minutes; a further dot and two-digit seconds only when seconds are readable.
11.35.19
